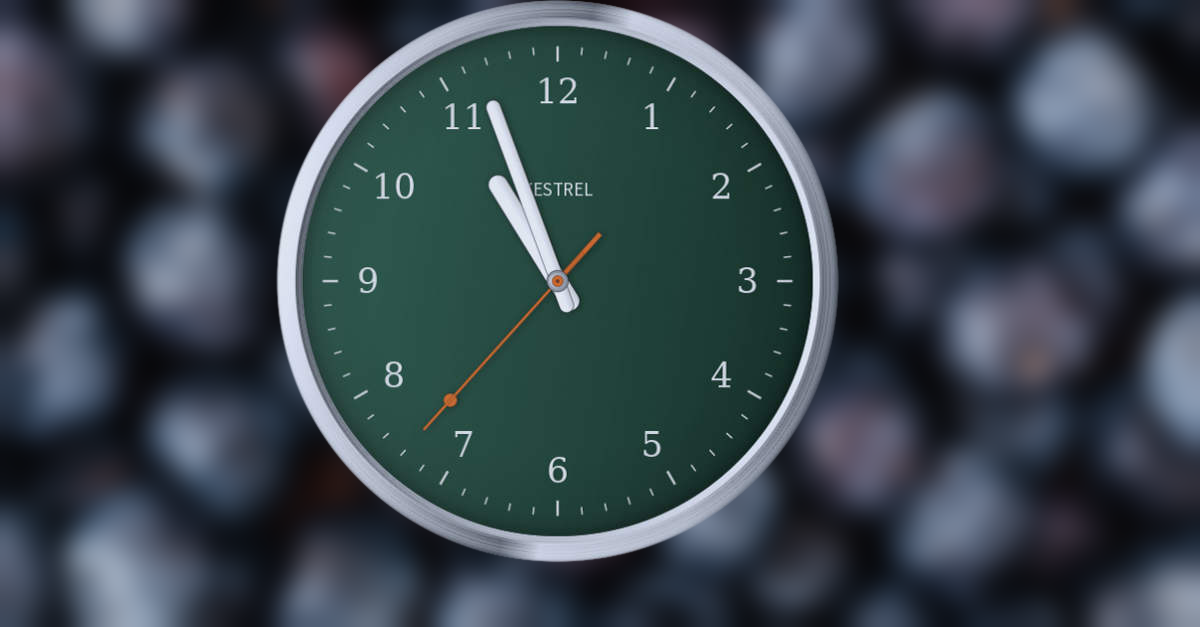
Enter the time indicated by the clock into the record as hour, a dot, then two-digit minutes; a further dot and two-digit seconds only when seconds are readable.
10.56.37
